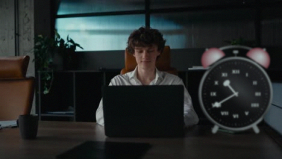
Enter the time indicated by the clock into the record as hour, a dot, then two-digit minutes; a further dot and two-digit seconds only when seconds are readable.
10.40
